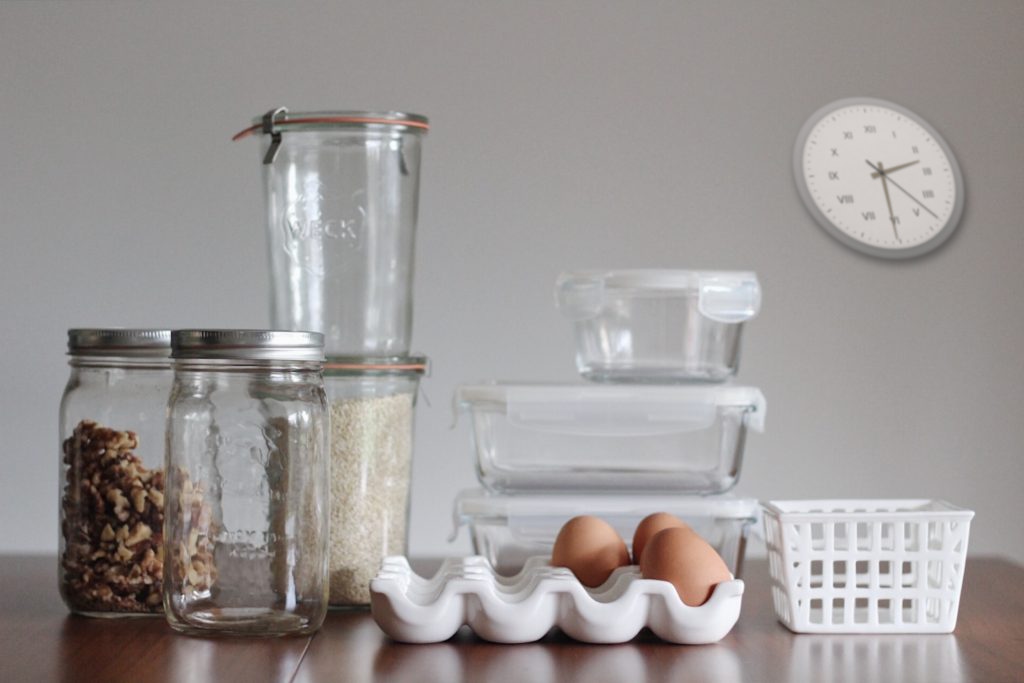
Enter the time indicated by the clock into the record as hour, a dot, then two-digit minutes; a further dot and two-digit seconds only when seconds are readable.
2.30.23
